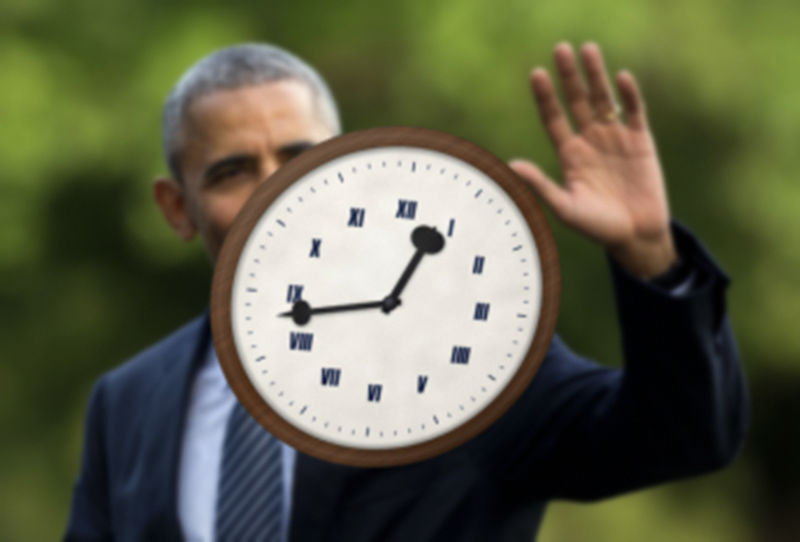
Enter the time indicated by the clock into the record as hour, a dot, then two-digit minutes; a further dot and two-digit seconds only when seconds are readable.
12.43
